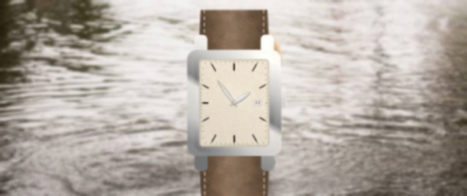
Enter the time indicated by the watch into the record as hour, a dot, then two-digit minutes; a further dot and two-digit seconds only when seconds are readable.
1.54
